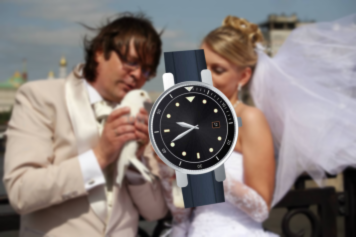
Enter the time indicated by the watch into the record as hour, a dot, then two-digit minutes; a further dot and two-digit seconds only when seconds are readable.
9.41
